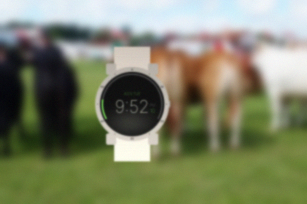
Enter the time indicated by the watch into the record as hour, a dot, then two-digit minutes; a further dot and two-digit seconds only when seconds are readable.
9.52
